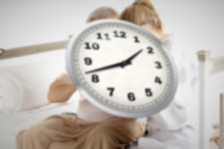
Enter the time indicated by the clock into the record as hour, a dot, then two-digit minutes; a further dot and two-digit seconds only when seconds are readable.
1.42
